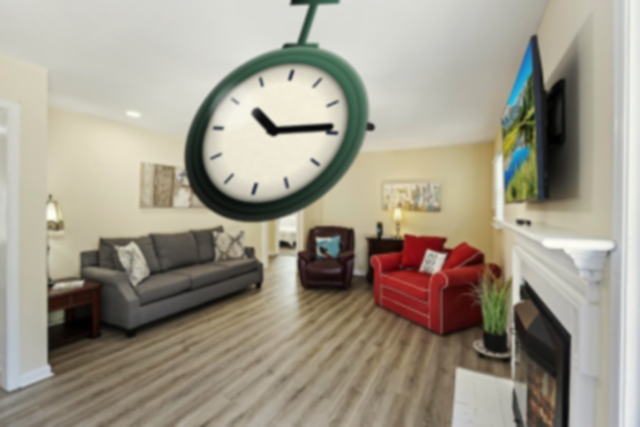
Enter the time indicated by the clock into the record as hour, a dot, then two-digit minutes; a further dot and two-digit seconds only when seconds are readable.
10.14
